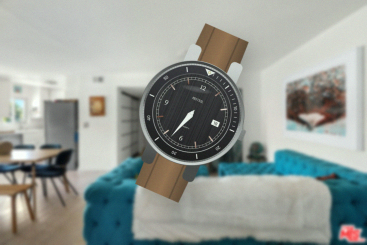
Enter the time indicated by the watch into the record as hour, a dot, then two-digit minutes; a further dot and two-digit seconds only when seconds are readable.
6.33
